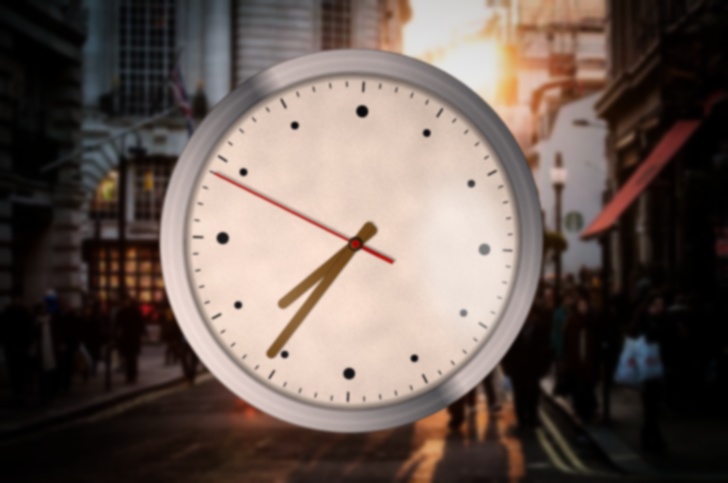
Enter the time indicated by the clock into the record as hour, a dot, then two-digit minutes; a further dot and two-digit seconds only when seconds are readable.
7.35.49
